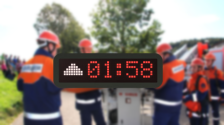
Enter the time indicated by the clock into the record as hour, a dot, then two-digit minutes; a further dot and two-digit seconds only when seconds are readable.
1.58
